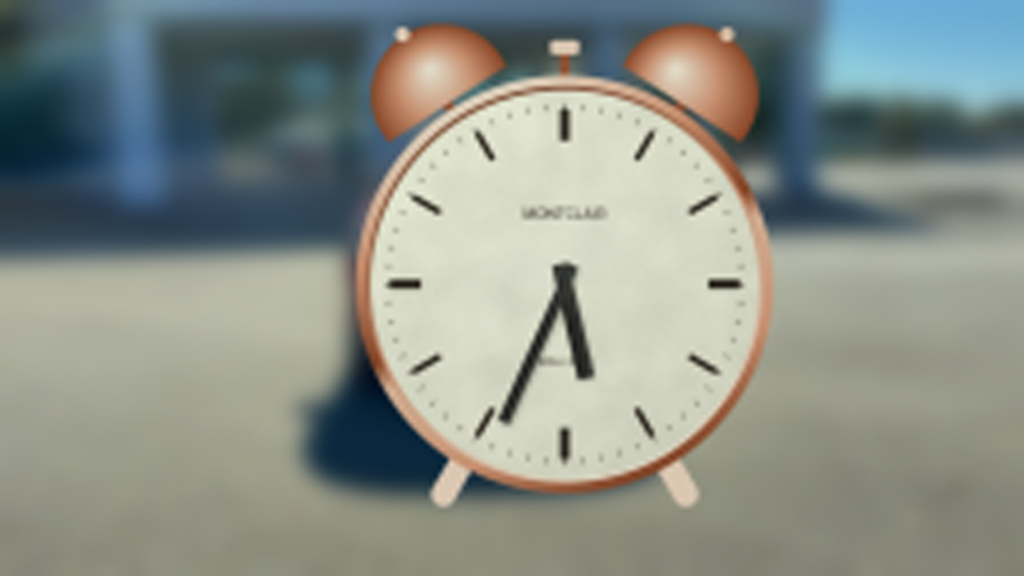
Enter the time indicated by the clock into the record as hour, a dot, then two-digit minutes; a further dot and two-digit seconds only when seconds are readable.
5.34
